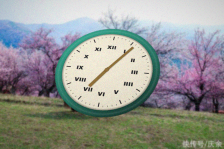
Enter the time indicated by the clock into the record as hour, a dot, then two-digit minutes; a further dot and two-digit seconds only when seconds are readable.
7.06
